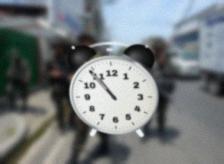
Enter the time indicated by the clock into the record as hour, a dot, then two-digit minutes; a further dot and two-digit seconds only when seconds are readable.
10.54
